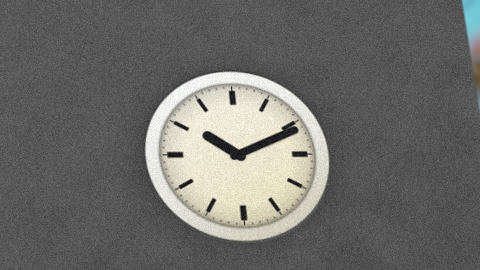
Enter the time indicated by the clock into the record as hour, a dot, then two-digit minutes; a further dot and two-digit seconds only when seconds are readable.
10.11
